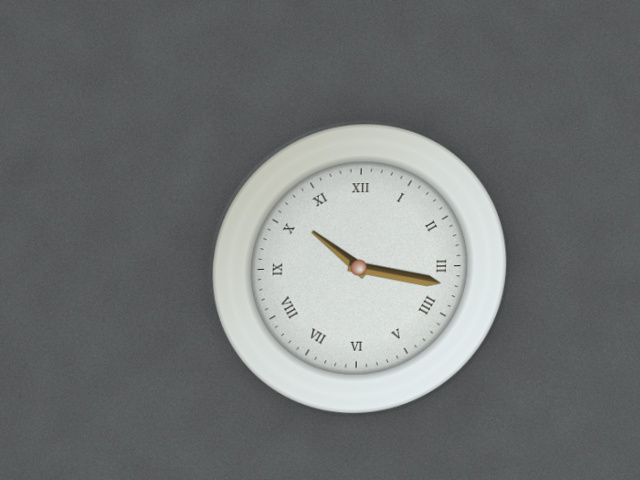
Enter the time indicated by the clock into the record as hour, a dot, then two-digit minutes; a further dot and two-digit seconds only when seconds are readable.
10.17
